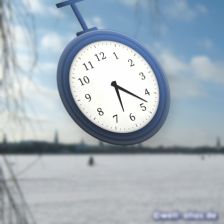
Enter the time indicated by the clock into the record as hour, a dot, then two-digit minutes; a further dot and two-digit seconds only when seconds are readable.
6.23
